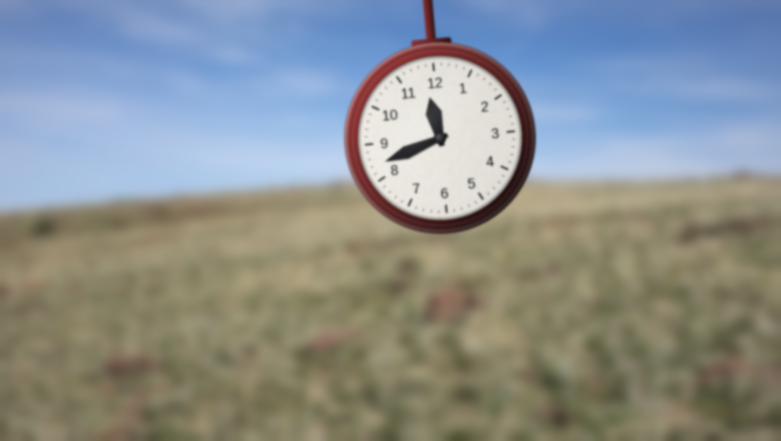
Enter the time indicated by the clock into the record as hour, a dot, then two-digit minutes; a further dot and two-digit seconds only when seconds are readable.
11.42
